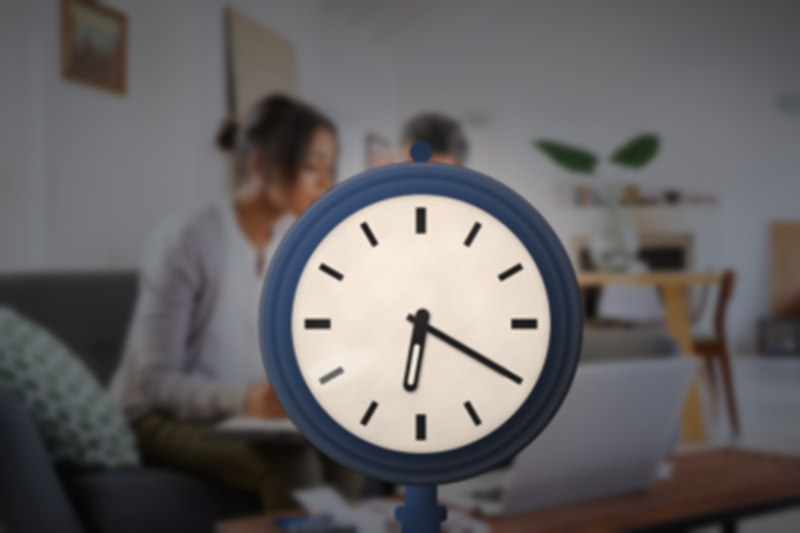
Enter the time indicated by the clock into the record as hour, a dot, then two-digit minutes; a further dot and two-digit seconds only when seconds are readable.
6.20
